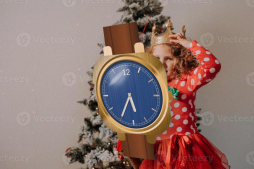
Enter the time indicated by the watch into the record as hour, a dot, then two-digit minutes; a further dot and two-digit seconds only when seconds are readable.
5.35
